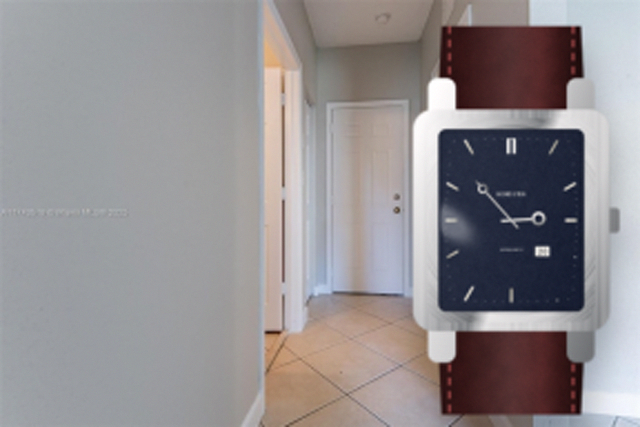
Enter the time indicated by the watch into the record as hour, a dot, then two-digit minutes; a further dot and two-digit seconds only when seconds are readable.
2.53
